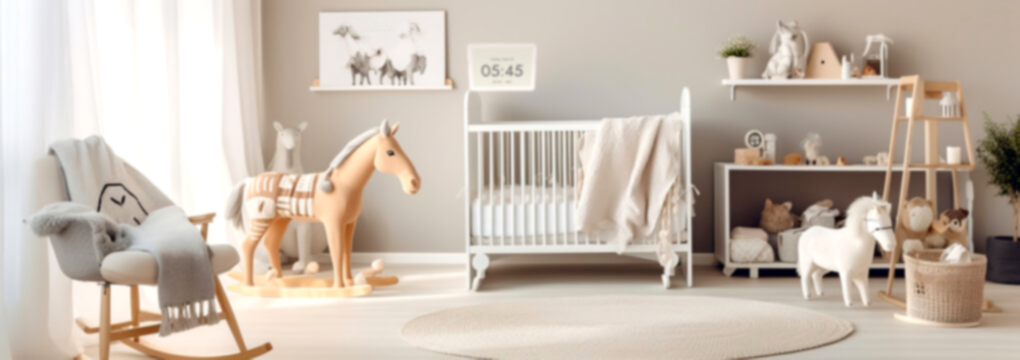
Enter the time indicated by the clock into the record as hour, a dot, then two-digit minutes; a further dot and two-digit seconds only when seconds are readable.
5.45
